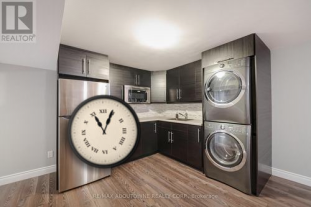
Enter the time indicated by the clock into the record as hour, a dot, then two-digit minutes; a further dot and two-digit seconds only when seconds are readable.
11.04
